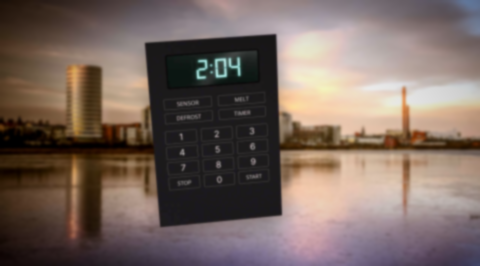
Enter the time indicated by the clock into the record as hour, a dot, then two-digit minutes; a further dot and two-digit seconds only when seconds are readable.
2.04
